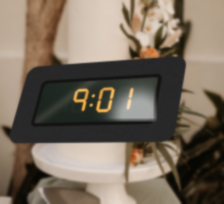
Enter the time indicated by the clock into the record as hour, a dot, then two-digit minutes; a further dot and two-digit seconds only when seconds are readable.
9.01
